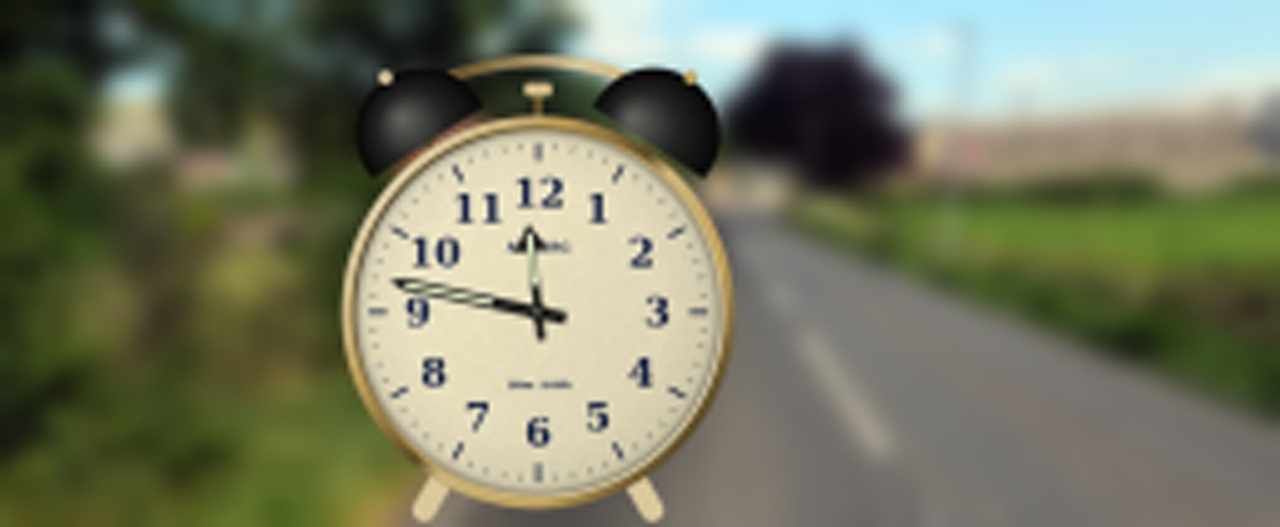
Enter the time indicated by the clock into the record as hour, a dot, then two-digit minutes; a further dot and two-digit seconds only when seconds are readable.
11.47
